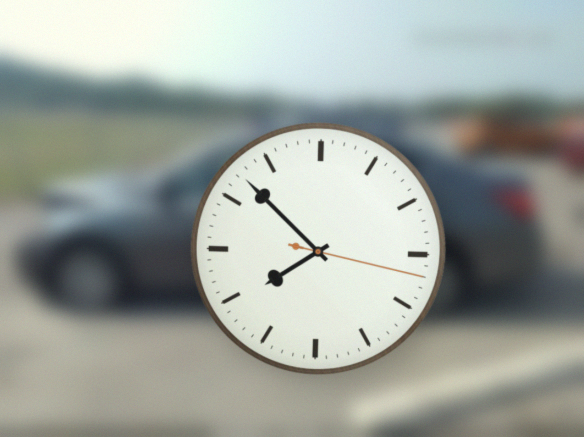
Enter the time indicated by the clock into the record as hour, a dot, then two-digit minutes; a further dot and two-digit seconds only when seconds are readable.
7.52.17
